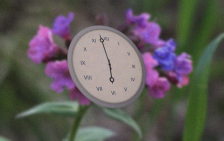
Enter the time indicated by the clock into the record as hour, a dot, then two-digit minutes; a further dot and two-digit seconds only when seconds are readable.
5.58
